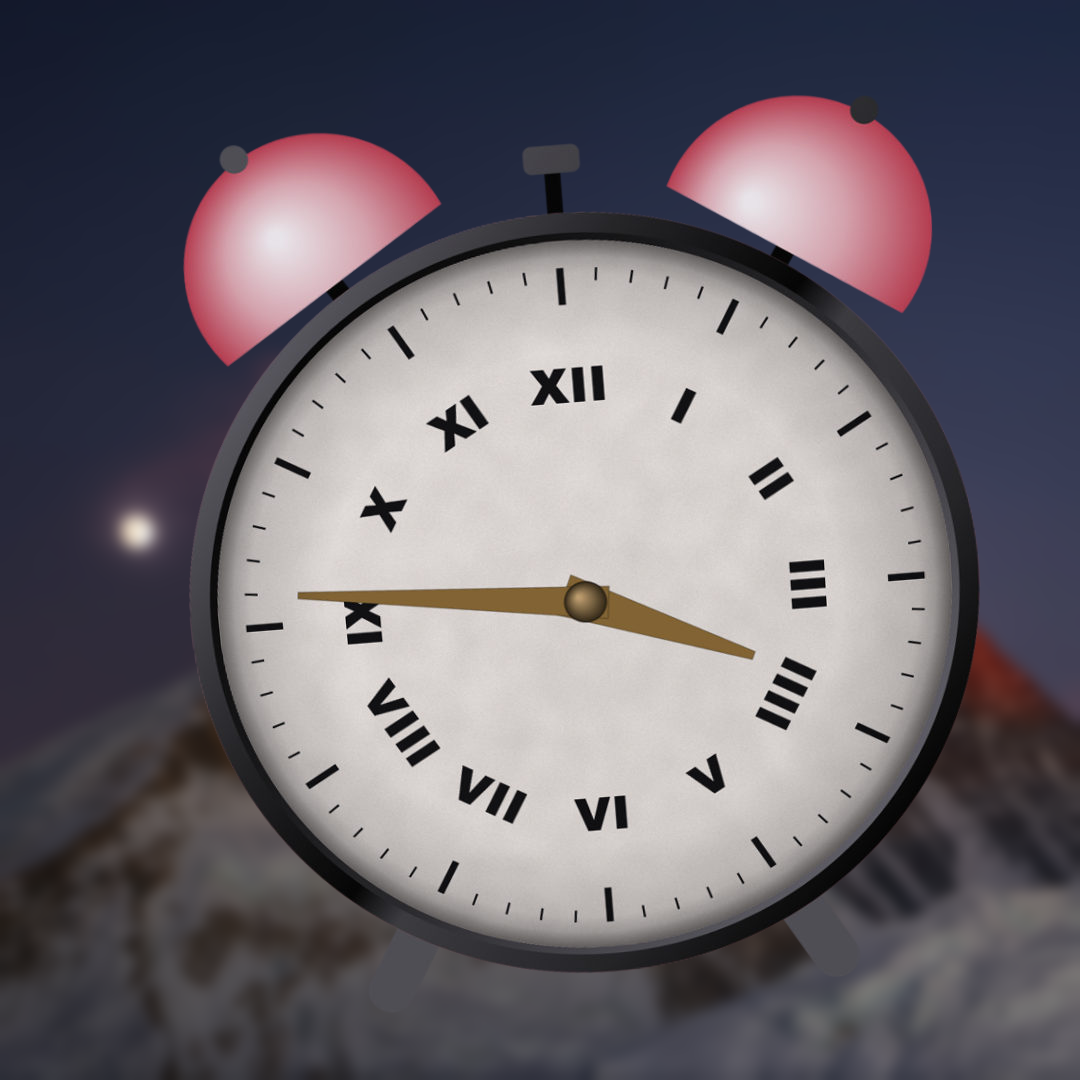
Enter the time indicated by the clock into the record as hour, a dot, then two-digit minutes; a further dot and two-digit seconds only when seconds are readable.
3.46
